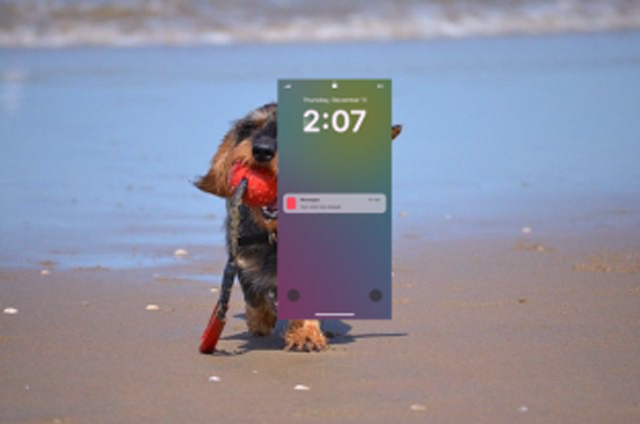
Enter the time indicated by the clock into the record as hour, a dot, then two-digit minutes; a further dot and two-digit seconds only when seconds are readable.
2.07
